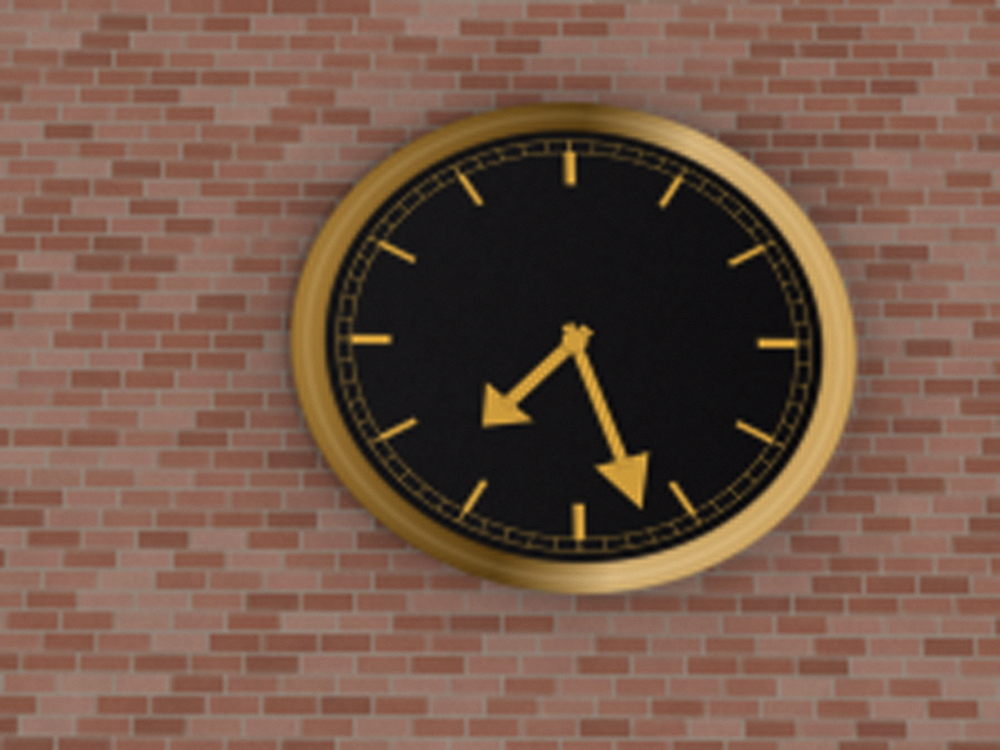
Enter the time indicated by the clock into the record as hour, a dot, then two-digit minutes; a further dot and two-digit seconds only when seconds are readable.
7.27
